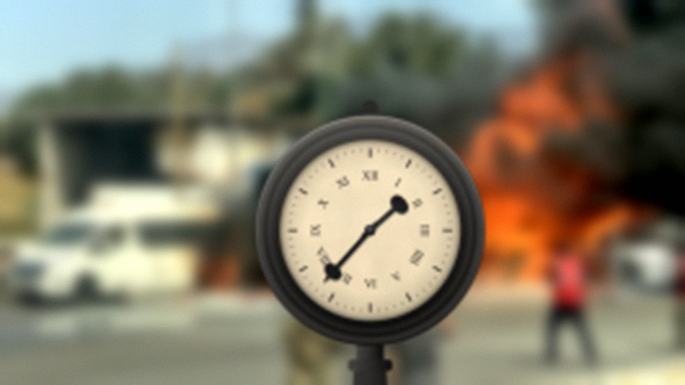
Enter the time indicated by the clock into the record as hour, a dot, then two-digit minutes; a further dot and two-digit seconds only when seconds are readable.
1.37
